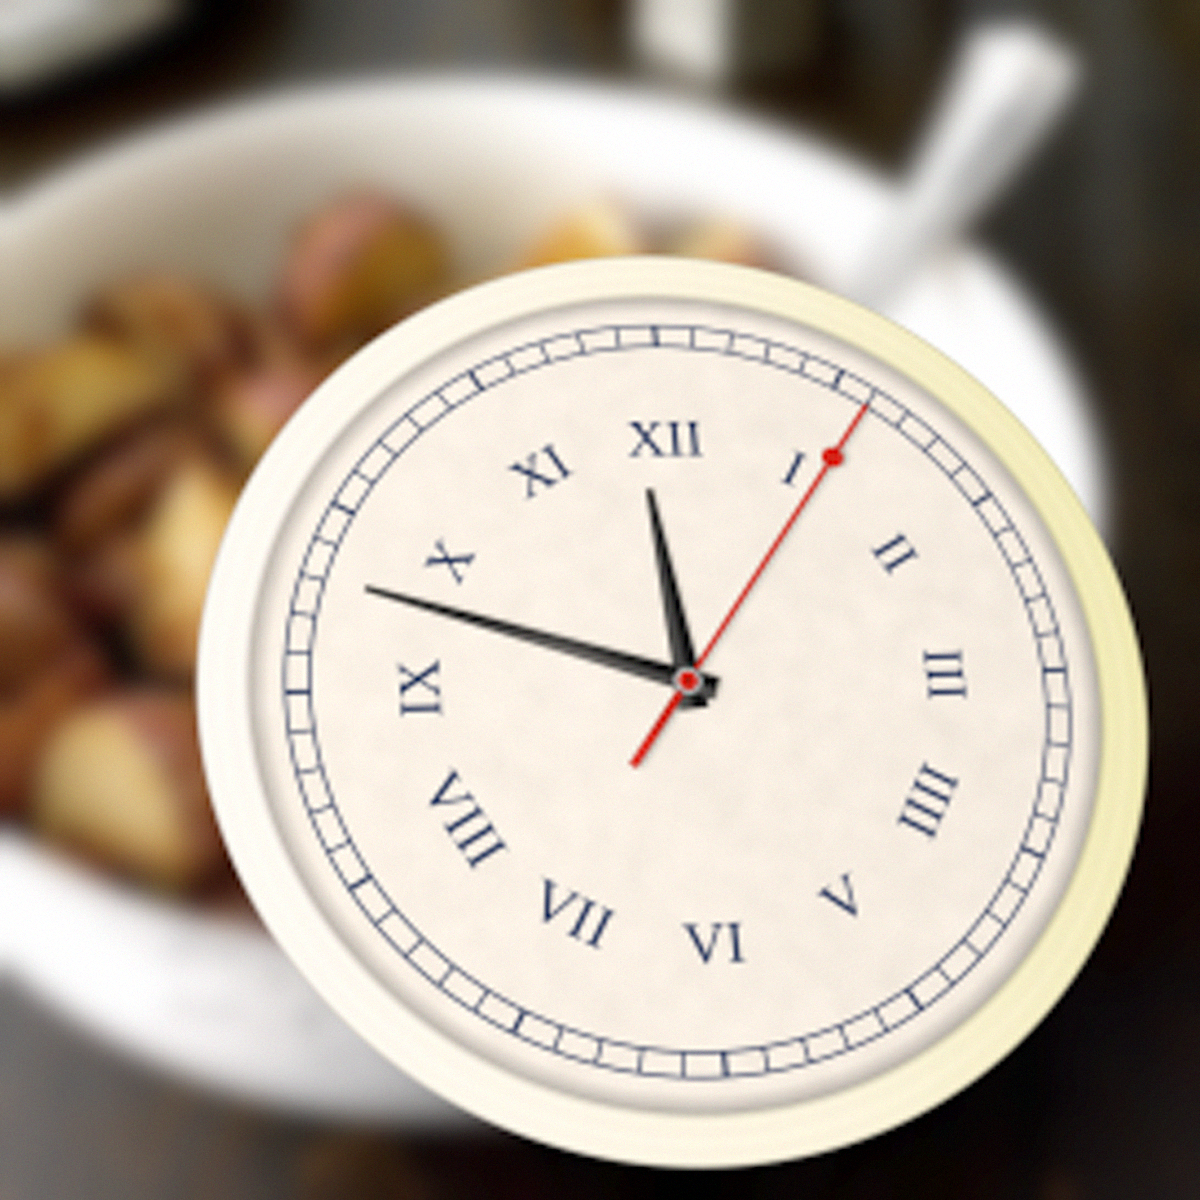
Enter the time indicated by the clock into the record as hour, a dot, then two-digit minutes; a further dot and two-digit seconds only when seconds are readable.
11.48.06
